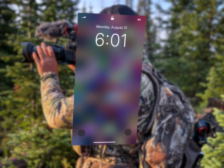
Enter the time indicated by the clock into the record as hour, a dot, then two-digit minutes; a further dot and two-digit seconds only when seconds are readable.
6.01
